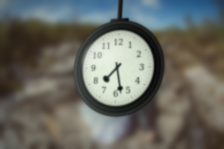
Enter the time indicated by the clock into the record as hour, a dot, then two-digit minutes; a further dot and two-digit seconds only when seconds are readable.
7.28
